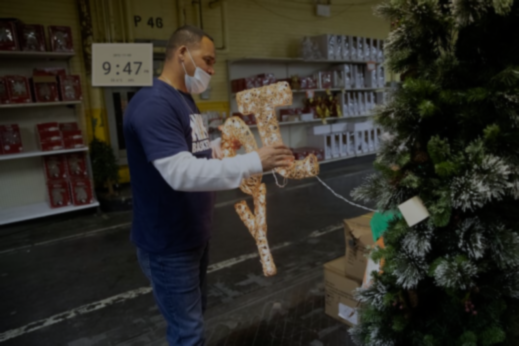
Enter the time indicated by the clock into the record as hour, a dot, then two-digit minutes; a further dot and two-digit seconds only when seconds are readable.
9.47
